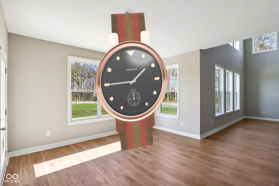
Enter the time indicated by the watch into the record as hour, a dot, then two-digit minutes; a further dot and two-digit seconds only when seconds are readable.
1.45
